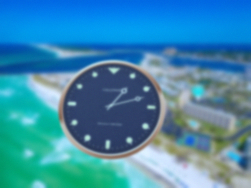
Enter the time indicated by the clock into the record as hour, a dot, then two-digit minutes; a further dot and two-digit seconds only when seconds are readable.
1.12
